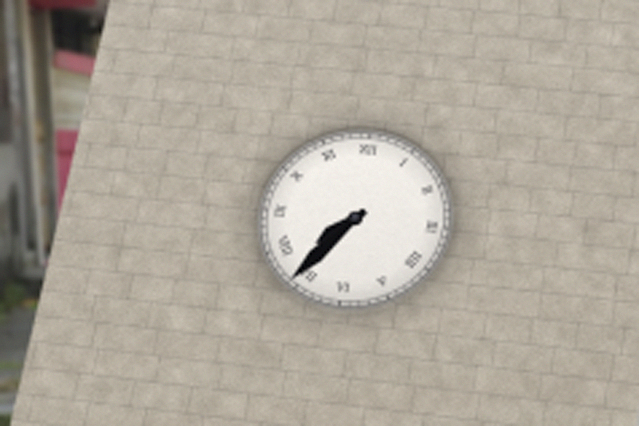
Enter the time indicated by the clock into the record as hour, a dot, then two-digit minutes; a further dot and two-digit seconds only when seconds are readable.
7.36
